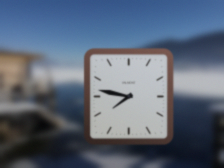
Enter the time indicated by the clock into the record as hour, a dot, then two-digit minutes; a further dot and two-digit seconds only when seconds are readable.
7.47
